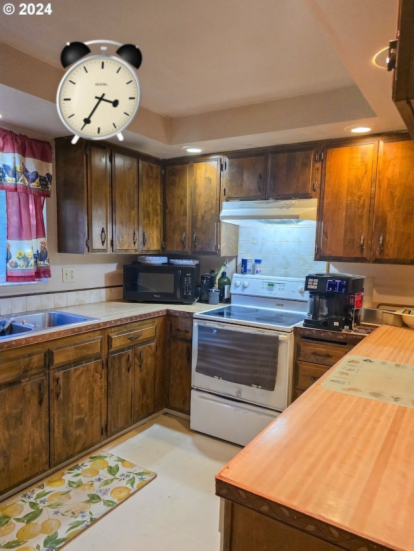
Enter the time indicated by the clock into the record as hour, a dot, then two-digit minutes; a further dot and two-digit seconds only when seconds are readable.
3.35
